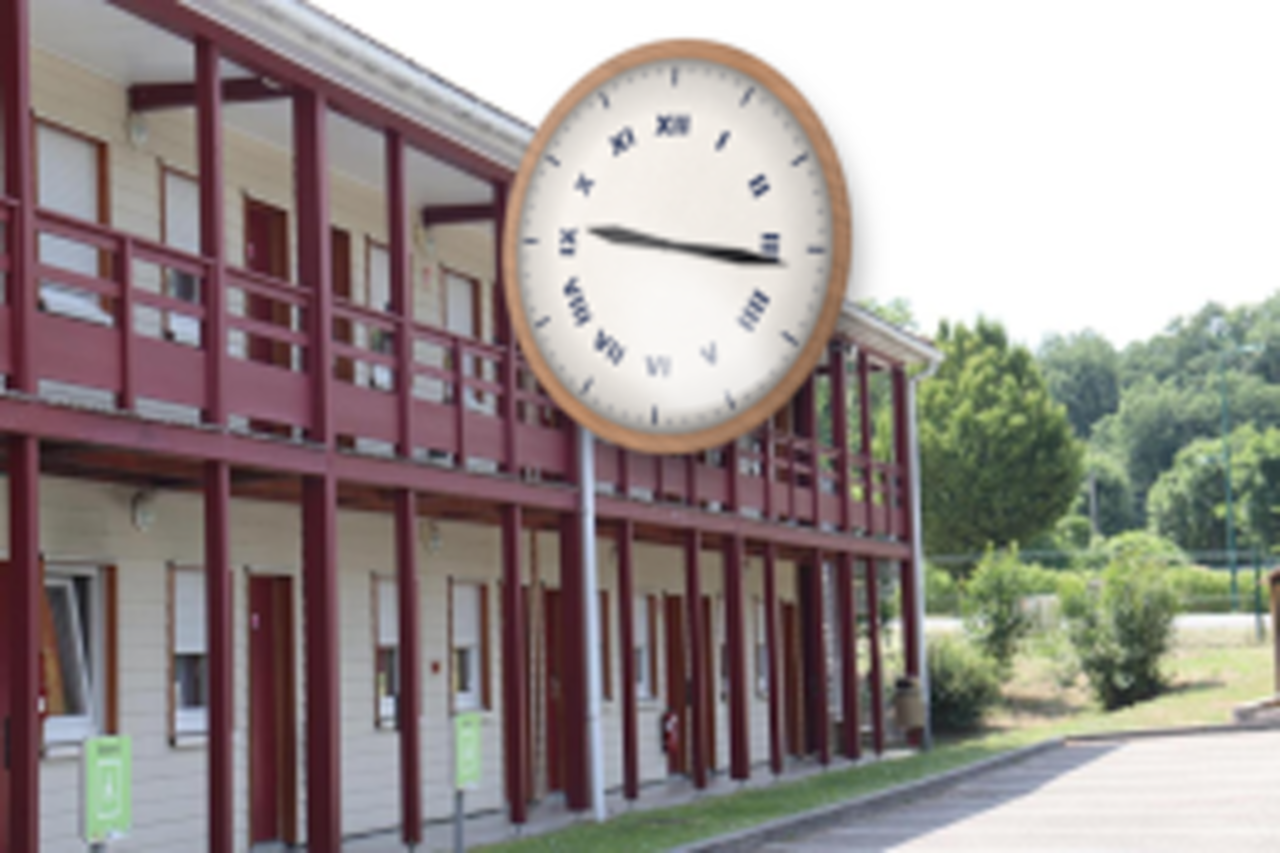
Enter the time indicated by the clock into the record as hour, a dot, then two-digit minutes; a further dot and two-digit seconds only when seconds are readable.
9.16
